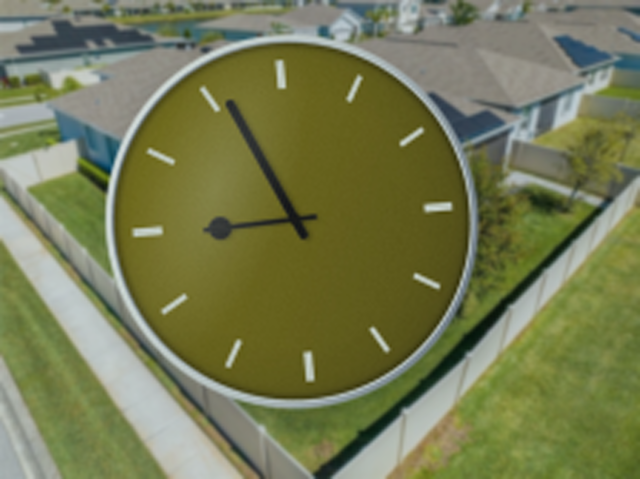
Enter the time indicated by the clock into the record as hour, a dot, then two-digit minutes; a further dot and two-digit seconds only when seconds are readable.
8.56
